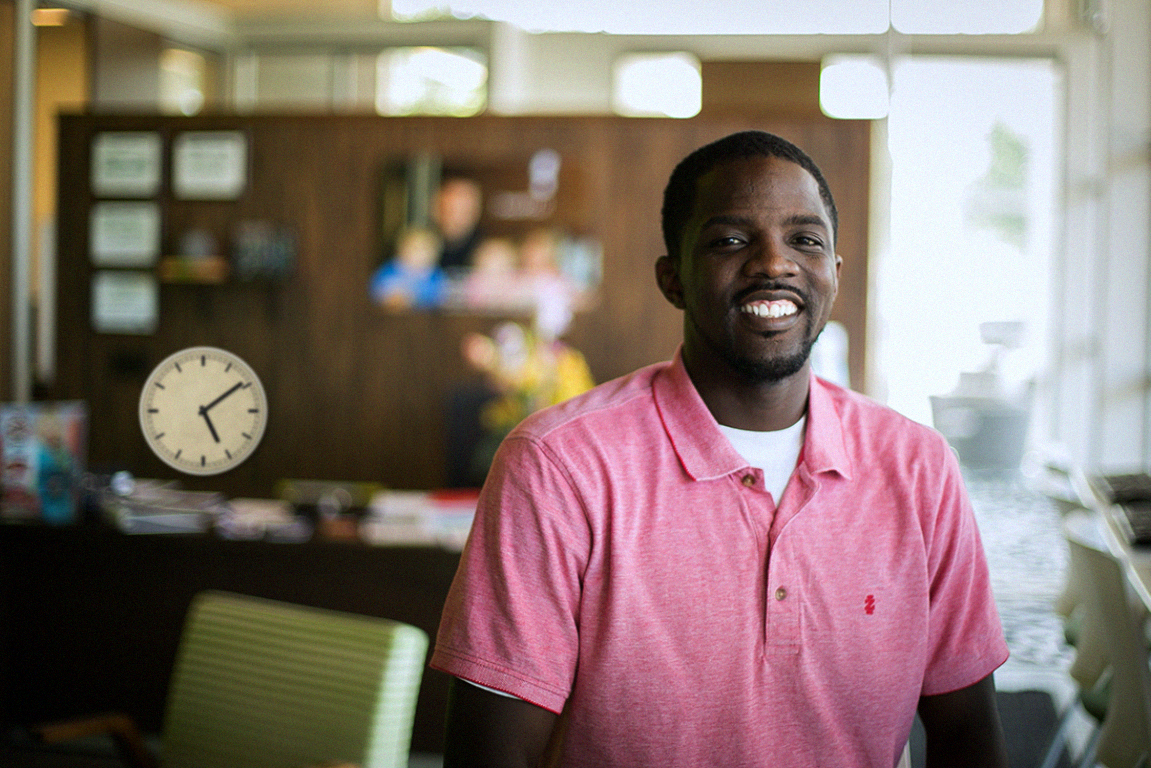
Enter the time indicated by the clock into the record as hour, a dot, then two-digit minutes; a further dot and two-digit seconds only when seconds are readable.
5.09
